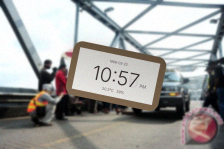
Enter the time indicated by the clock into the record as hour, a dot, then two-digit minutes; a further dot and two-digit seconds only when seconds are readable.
10.57
